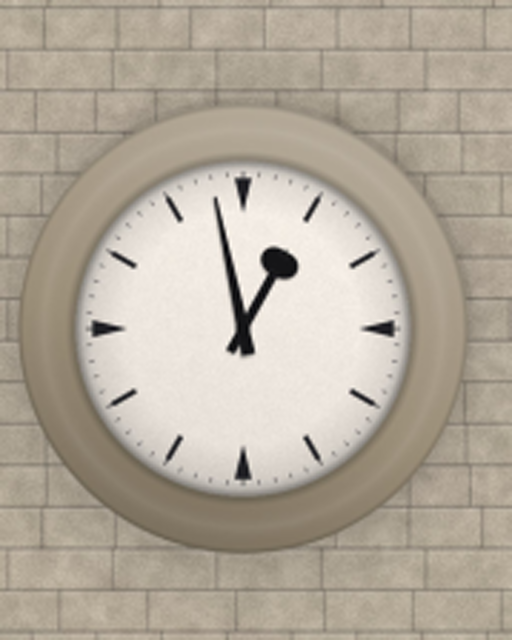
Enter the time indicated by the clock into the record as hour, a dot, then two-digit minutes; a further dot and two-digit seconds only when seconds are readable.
12.58
